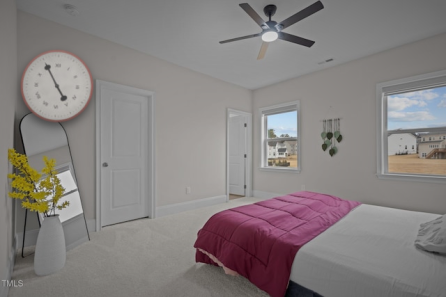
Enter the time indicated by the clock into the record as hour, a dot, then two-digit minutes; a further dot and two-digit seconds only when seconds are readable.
4.55
